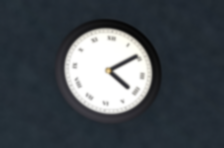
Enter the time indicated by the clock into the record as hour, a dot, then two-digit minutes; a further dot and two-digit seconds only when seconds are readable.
4.09
